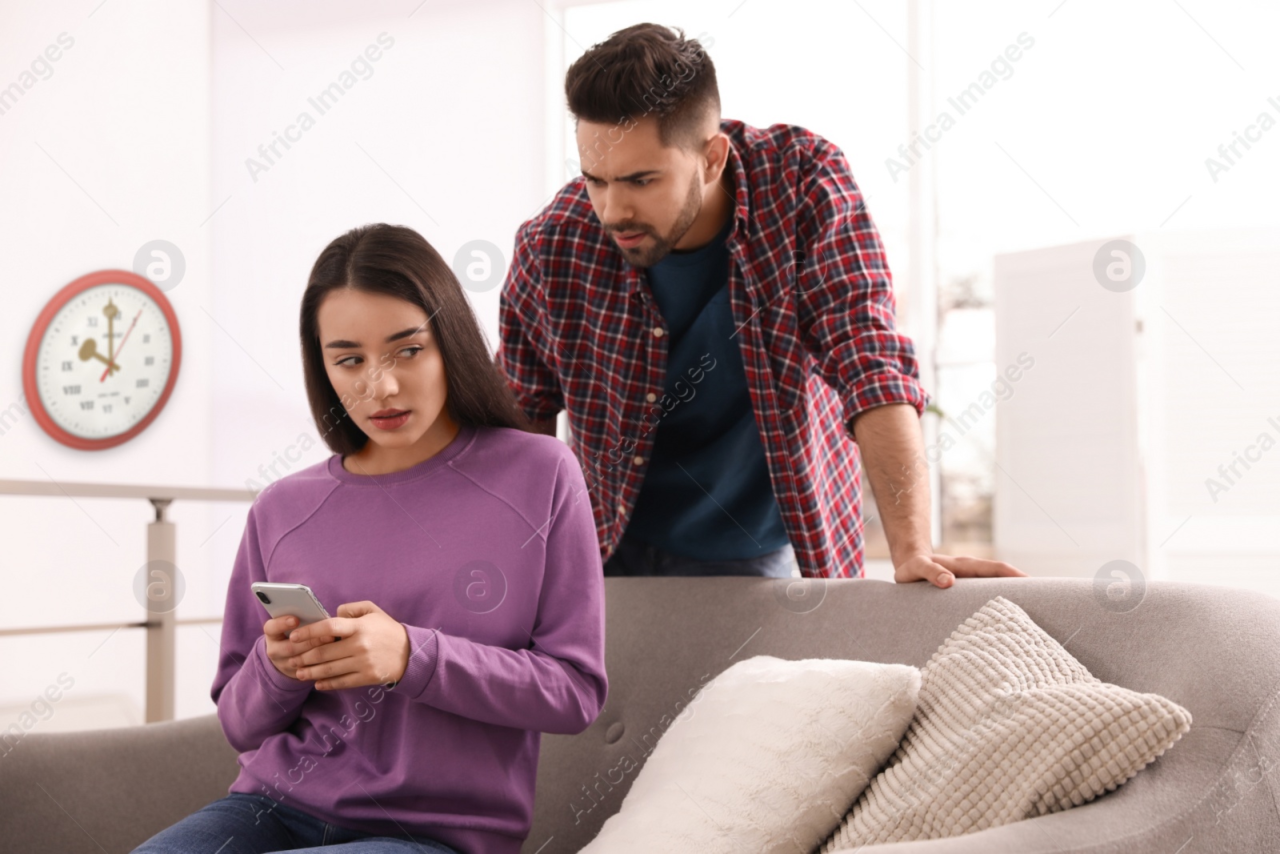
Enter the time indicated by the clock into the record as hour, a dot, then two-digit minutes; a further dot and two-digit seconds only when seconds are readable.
9.59.05
